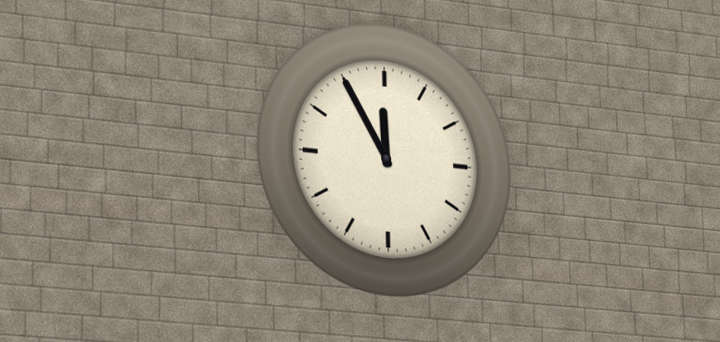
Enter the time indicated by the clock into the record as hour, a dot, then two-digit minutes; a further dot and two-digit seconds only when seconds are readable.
11.55
